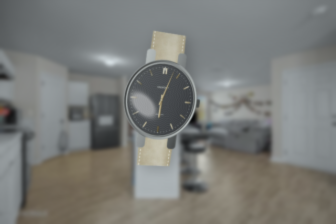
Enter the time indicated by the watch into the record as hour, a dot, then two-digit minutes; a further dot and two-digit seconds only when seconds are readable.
6.03
